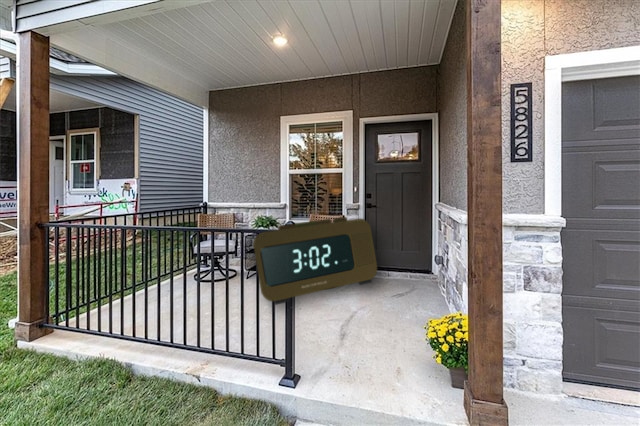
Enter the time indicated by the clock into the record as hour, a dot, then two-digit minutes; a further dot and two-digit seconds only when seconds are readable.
3.02
